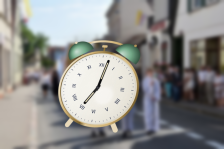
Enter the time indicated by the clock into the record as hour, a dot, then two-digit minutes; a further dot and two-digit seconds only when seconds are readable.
7.02
